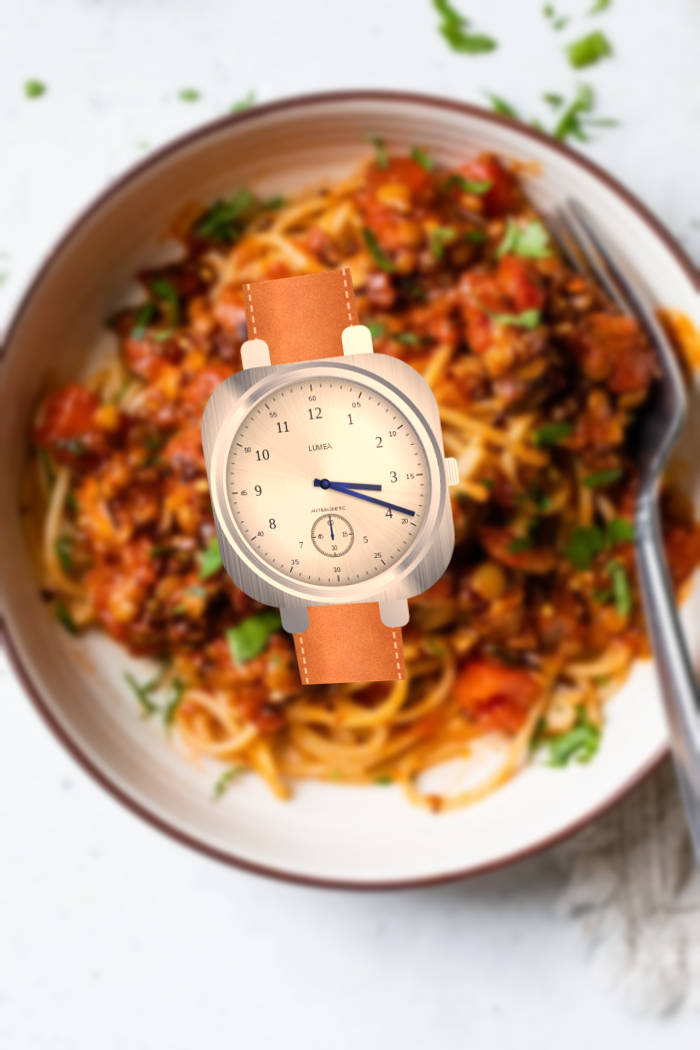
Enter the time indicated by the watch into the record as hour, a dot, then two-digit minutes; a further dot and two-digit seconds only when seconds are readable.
3.19
